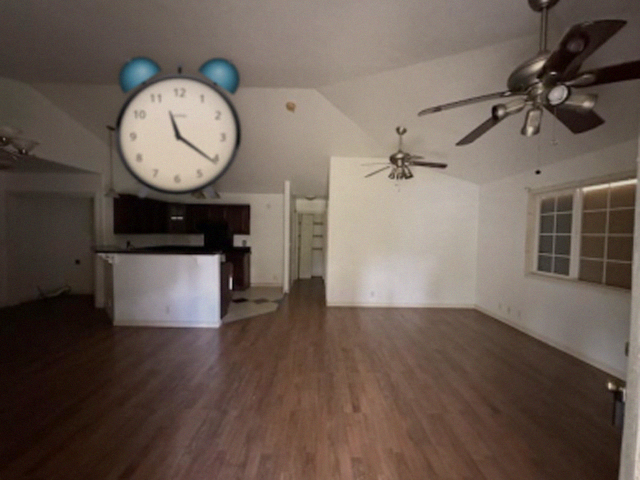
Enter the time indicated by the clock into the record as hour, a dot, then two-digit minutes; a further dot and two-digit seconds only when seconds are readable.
11.21
